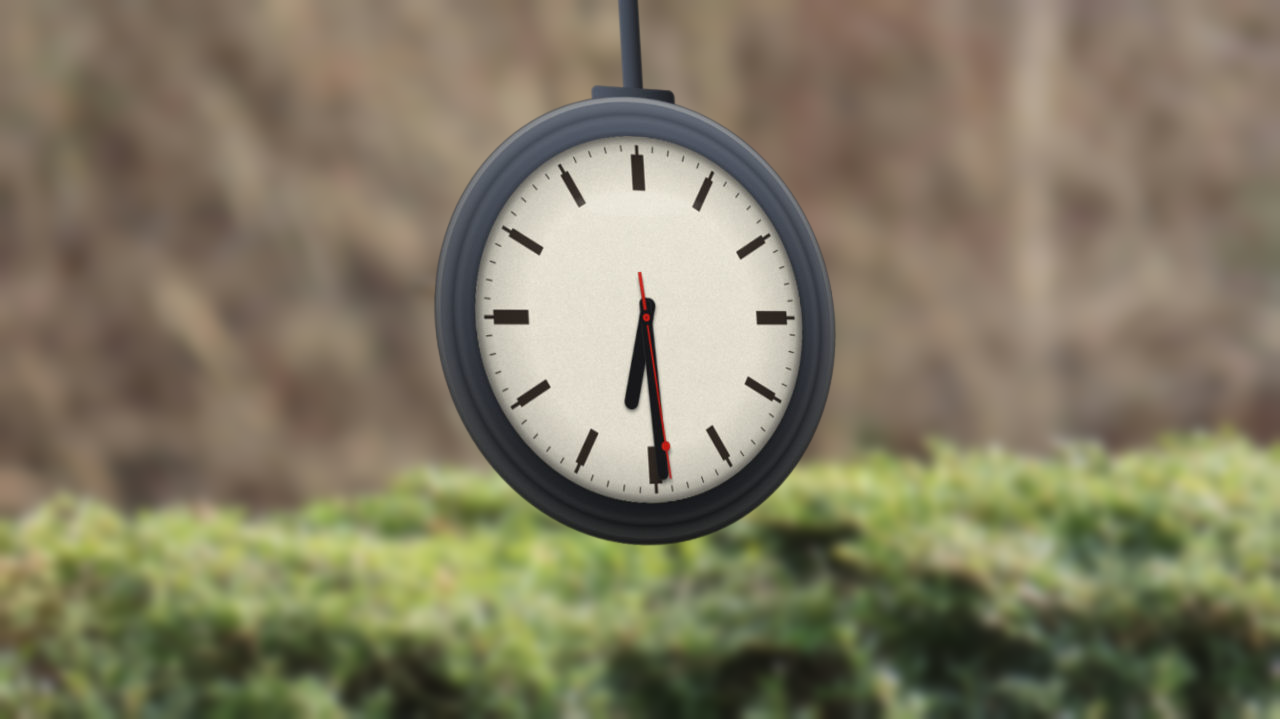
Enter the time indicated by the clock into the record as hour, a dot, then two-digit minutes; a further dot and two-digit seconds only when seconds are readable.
6.29.29
